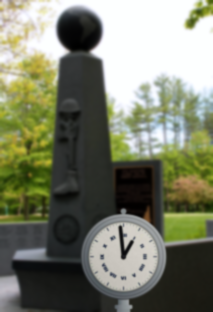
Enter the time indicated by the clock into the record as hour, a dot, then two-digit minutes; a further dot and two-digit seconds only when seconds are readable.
12.59
